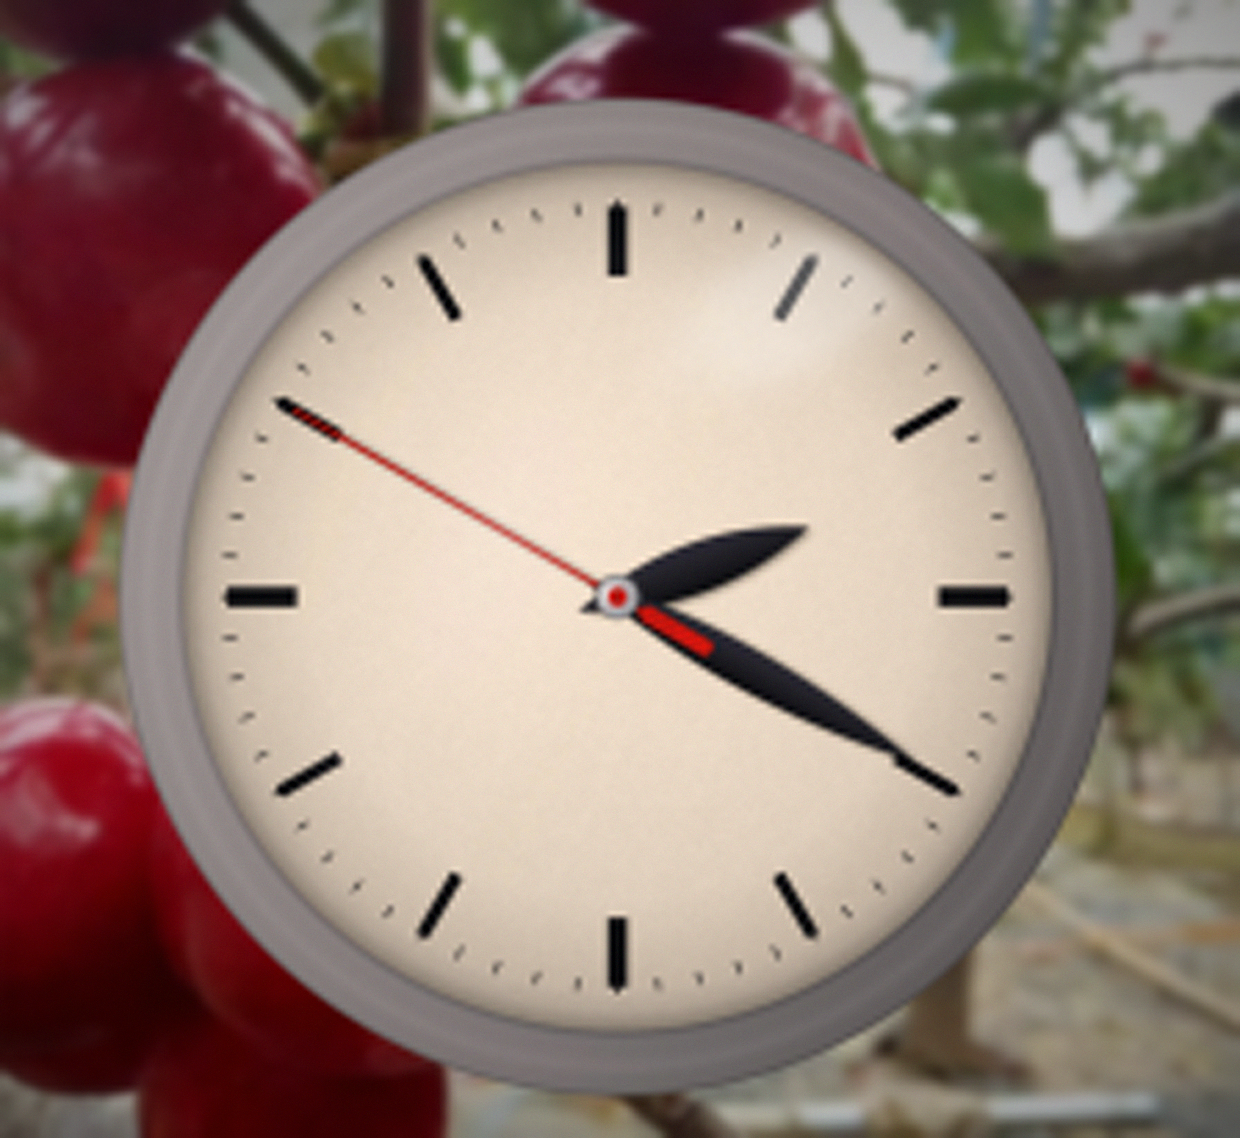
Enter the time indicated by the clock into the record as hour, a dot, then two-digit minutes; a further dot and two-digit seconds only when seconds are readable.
2.19.50
